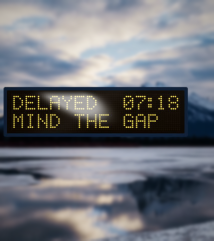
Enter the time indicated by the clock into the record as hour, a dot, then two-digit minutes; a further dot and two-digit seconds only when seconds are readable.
7.18
